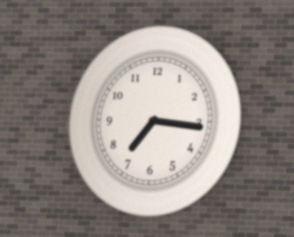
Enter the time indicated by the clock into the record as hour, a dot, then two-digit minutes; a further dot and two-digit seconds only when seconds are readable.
7.16
